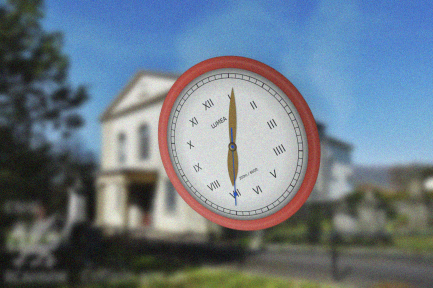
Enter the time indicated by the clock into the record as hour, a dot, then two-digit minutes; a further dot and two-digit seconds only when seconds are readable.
7.05.35
